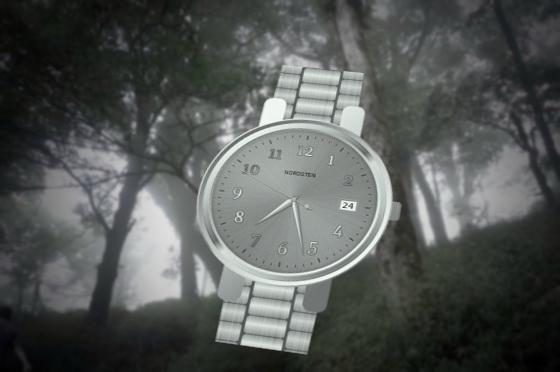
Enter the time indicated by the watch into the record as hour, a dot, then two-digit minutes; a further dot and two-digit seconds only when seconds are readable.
7.26.49
